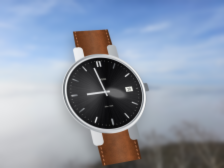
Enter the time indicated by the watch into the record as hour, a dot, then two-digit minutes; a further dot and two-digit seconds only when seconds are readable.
8.58
